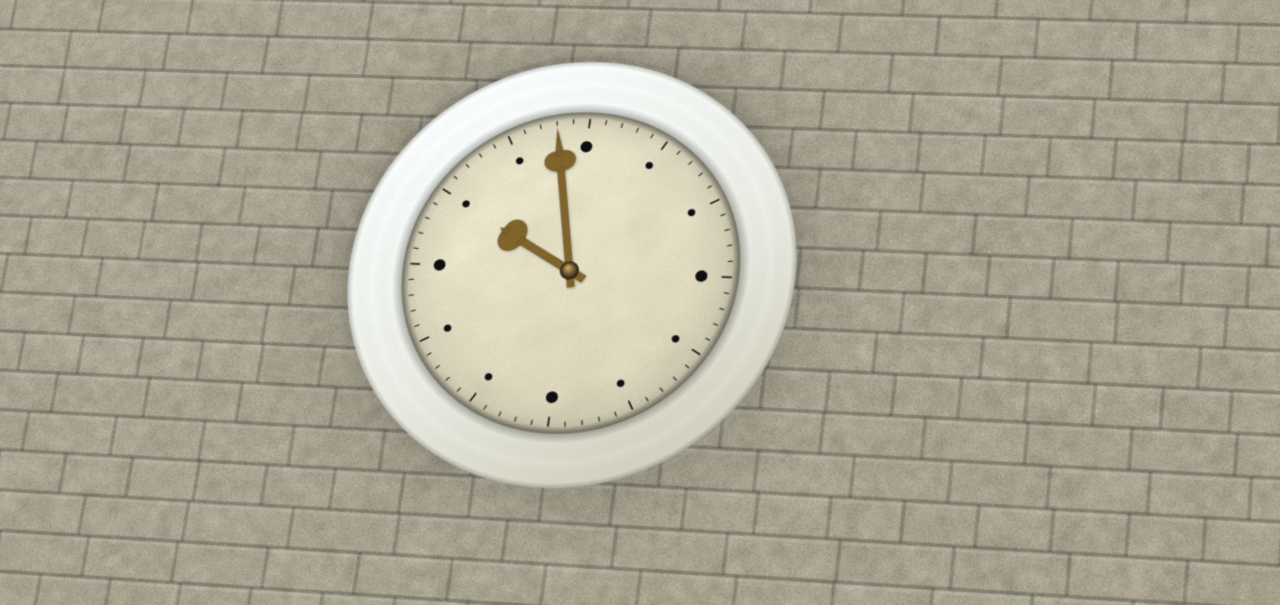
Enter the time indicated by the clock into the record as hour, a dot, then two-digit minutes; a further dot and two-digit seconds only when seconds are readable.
9.58
